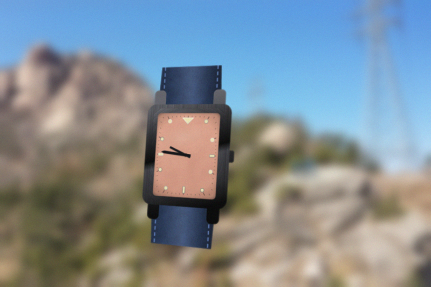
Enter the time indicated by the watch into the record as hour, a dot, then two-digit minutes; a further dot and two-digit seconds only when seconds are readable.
9.46
